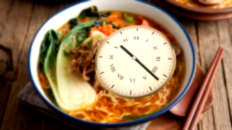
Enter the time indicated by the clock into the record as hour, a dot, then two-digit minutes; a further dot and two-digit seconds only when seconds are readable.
10.22
